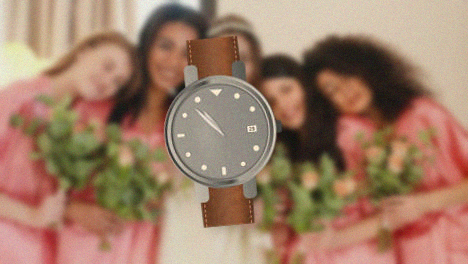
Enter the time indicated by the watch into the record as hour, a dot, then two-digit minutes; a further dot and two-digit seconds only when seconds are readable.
10.53
